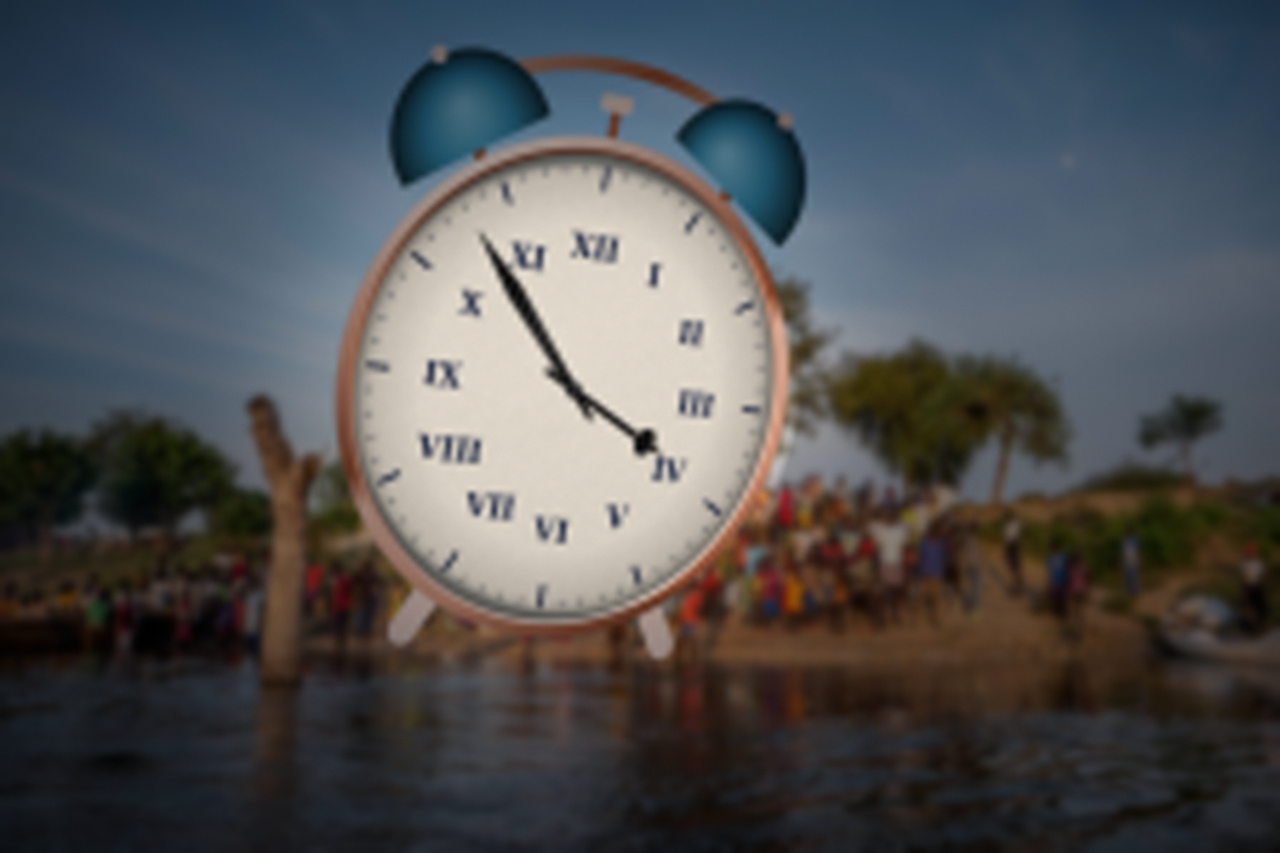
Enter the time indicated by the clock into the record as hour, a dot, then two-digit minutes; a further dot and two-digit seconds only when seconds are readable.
3.53
